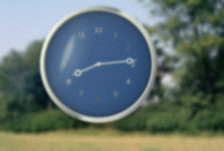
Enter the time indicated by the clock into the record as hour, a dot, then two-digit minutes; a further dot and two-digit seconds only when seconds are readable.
8.14
